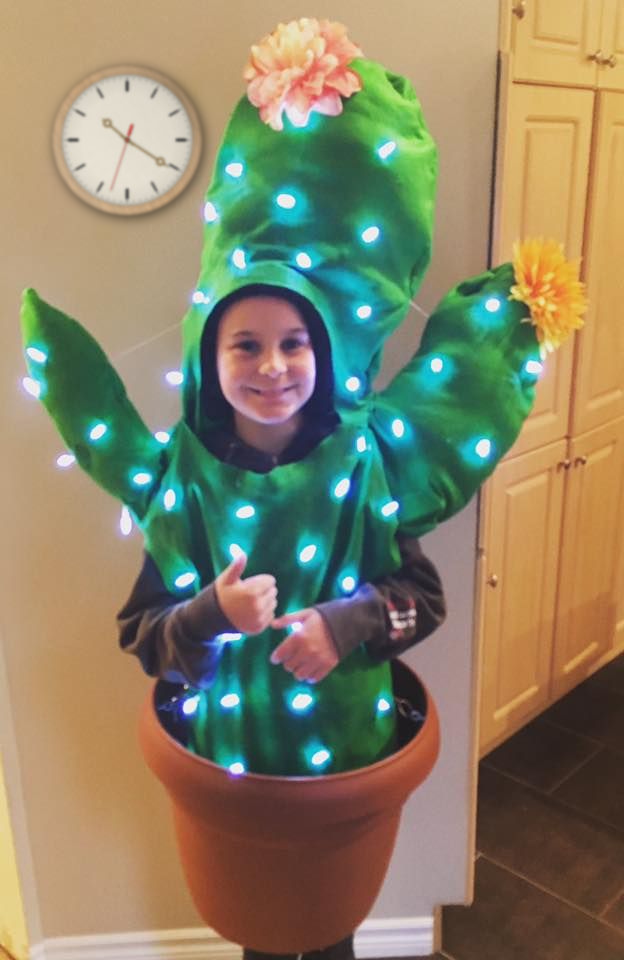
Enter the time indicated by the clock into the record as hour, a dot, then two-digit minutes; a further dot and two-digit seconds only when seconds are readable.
10.20.33
